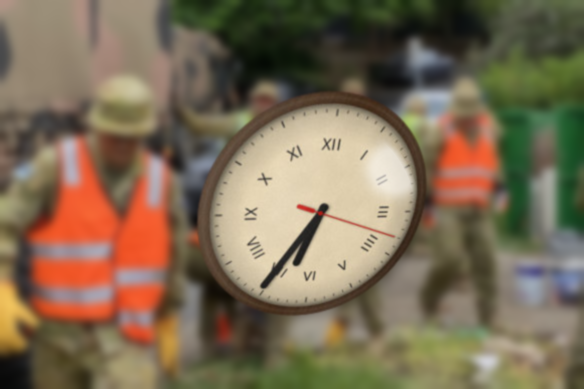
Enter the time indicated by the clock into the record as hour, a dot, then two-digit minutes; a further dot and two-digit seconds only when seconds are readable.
6.35.18
